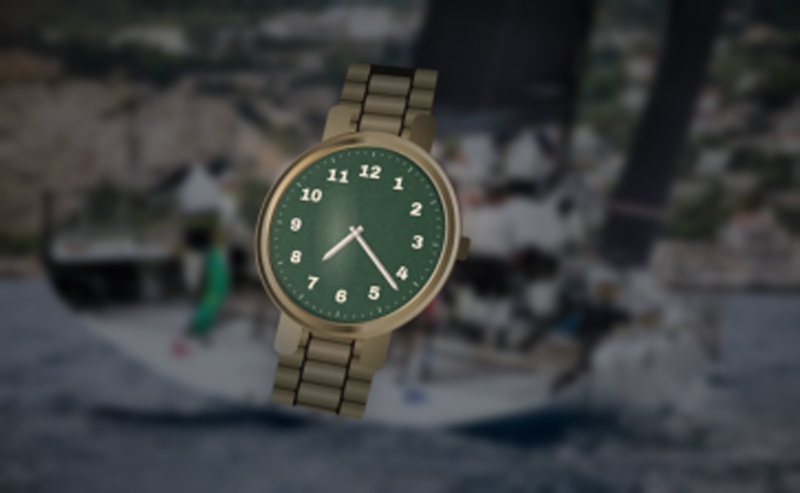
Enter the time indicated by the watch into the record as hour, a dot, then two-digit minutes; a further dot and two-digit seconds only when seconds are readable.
7.22
